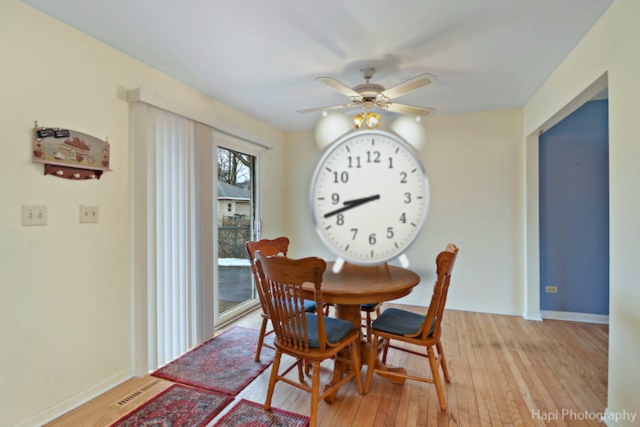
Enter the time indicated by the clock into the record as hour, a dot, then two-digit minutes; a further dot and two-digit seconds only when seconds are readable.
8.42
